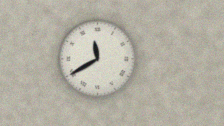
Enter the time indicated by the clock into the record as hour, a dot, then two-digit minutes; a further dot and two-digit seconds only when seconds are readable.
11.40
